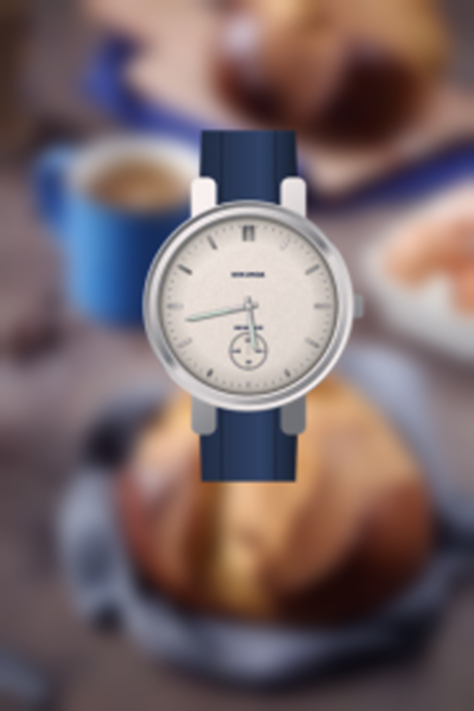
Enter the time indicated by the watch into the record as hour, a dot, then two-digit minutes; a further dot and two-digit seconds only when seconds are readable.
5.43
